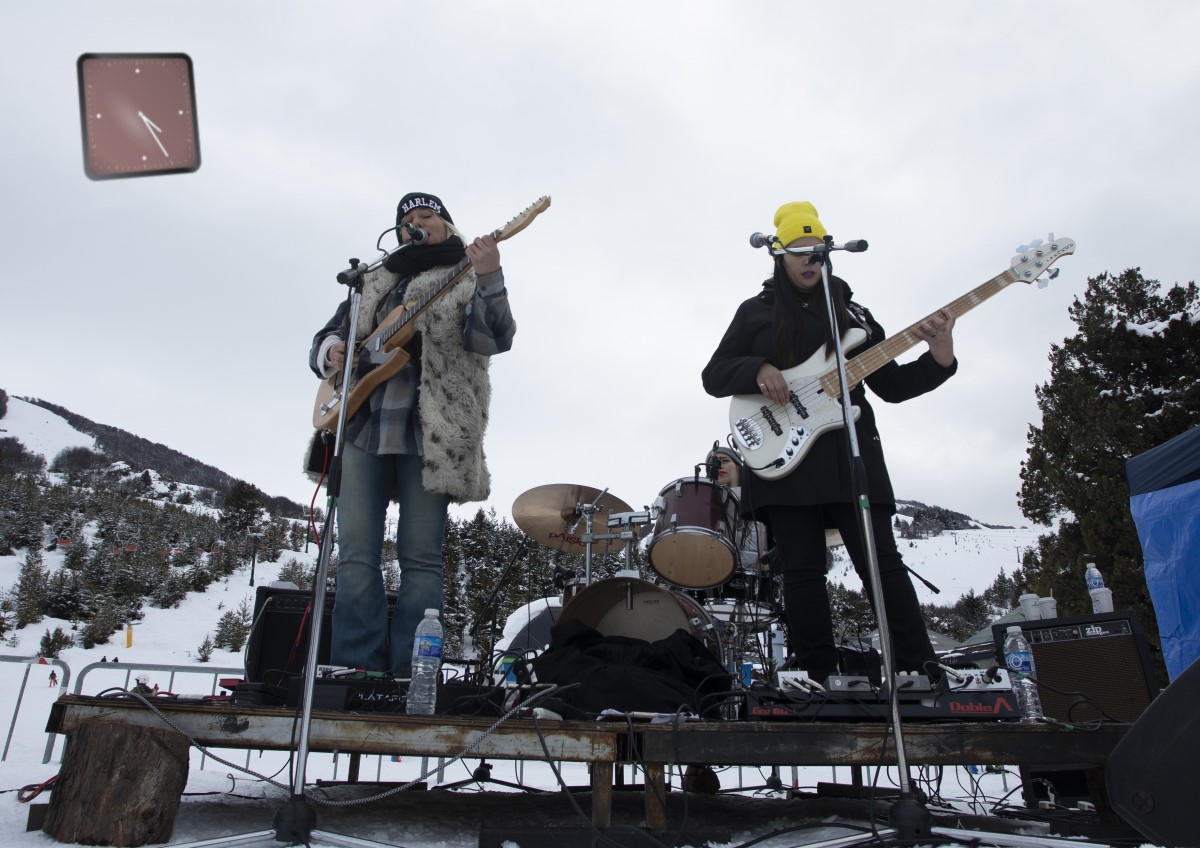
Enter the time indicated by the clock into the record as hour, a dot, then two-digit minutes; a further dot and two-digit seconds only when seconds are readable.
4.25
